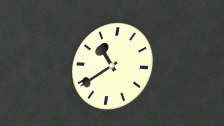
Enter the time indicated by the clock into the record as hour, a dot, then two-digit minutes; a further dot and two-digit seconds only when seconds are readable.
10.39
